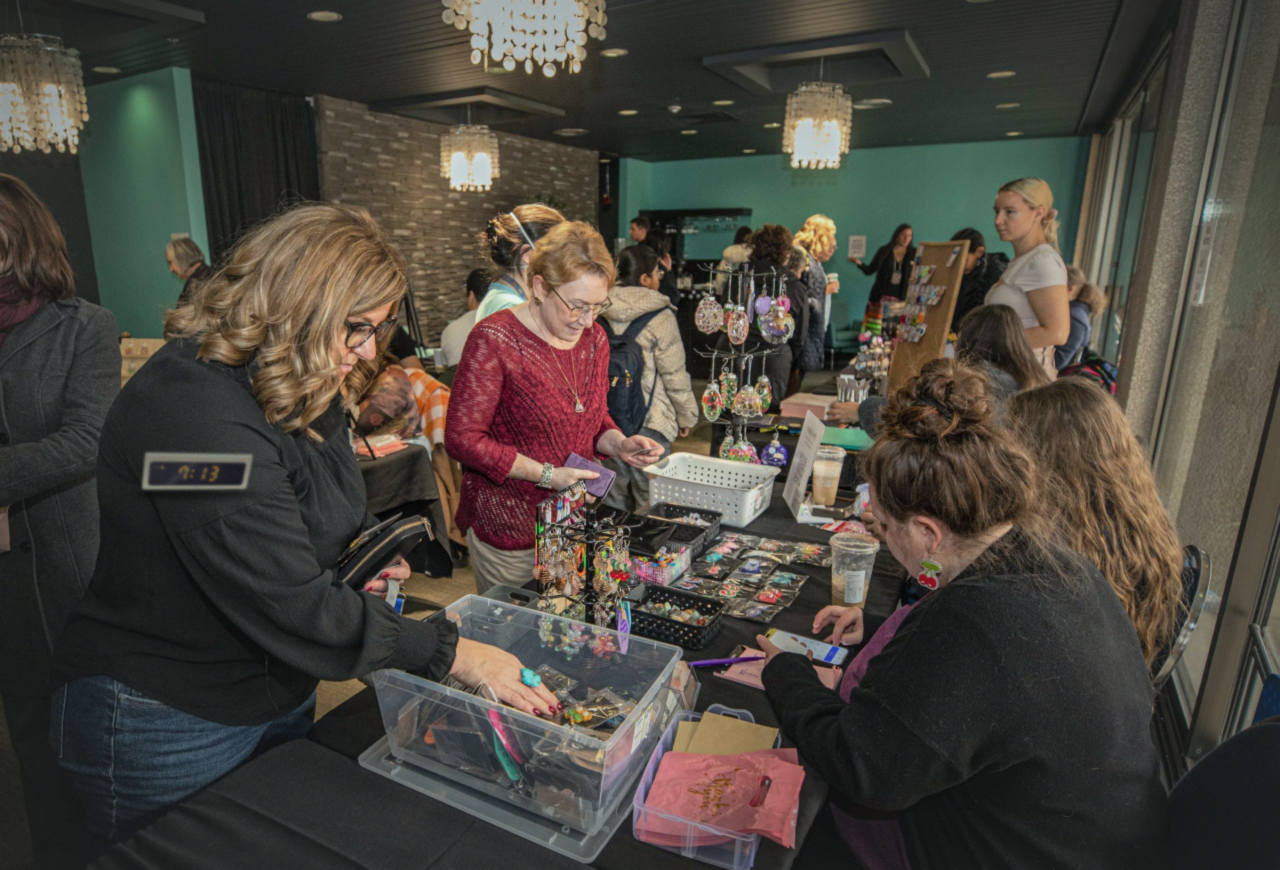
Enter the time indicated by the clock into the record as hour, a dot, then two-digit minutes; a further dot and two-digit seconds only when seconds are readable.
7.13
